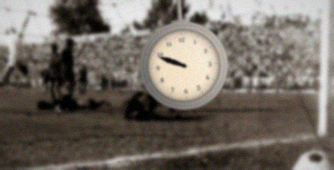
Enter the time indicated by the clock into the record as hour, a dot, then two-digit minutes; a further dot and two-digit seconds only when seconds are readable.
9.49
